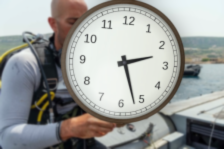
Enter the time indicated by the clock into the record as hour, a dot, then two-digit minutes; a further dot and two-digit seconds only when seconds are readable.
2.27
